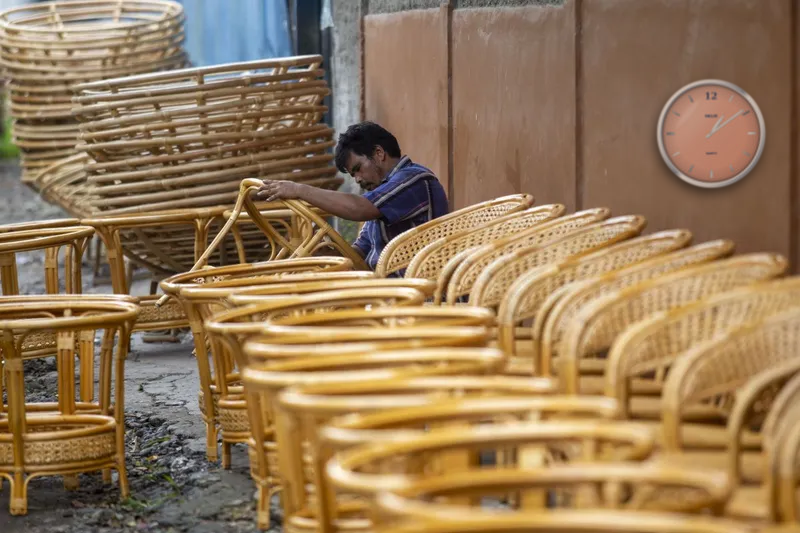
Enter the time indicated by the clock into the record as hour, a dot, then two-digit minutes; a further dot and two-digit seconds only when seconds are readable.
1.09
